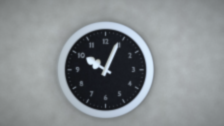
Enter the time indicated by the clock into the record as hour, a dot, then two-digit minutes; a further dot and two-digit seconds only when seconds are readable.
10.04
